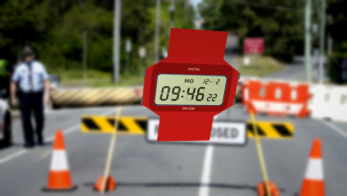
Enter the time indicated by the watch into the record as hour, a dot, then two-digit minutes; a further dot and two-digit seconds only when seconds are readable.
9.46.22
